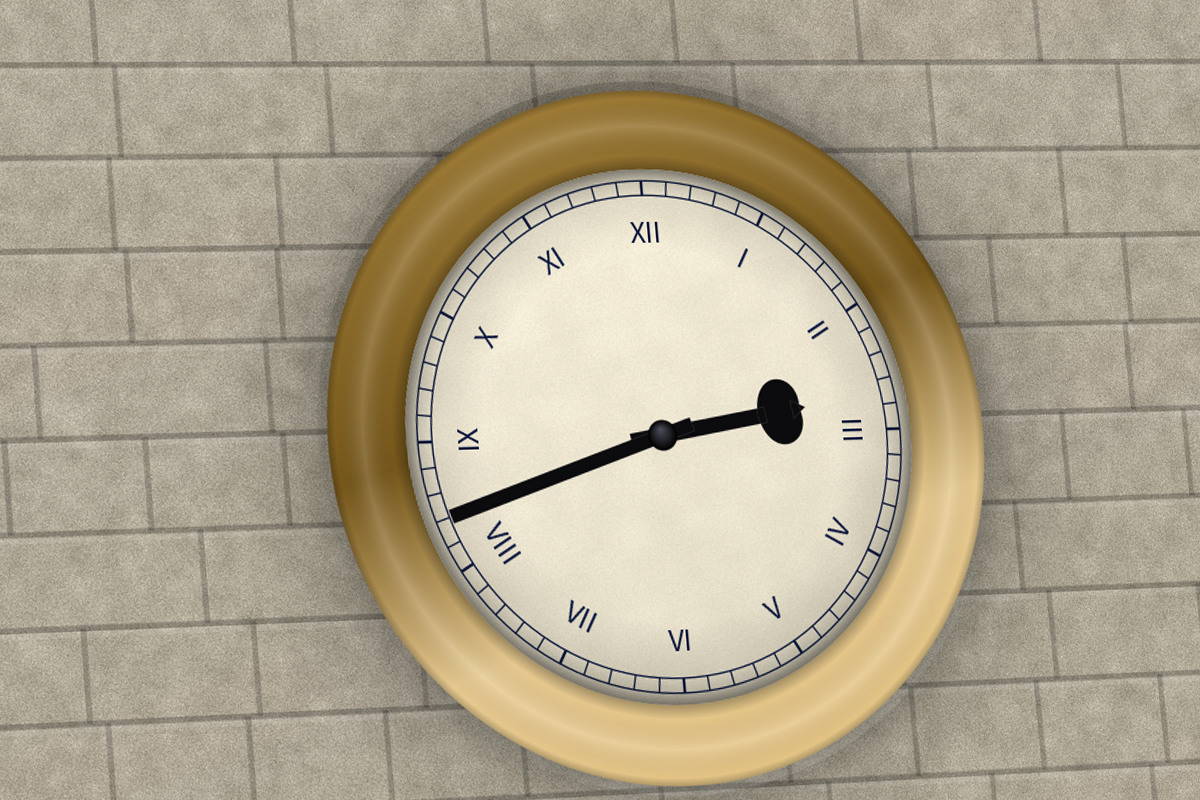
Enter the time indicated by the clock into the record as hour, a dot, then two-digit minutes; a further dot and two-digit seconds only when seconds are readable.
2.42
